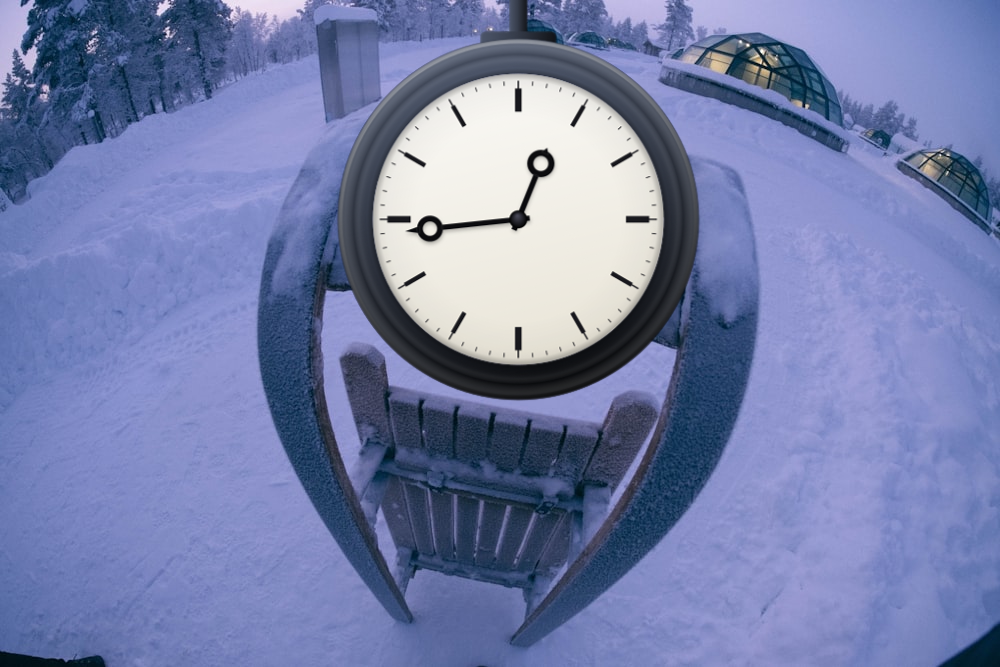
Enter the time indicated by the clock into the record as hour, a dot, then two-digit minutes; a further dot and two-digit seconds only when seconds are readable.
12.44
